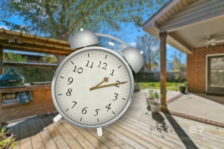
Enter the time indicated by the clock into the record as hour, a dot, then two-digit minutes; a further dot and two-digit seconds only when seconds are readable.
1.10
